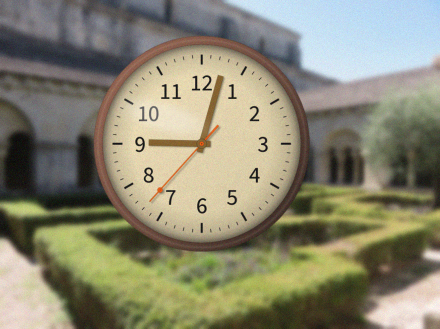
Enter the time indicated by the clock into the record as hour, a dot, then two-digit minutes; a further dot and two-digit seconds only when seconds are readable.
9.02.37
